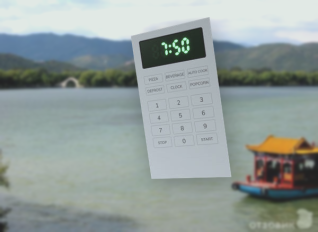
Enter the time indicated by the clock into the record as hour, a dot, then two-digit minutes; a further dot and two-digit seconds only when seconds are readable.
7.50
